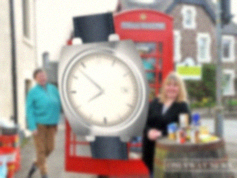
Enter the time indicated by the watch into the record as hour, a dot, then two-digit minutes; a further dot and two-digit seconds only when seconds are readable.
7.53
